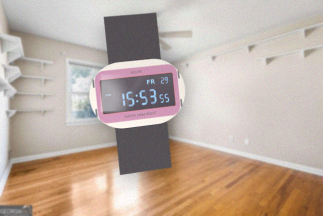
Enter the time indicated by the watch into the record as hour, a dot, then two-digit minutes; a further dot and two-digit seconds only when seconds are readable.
15.53.55
